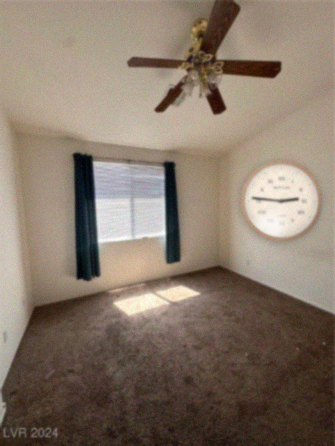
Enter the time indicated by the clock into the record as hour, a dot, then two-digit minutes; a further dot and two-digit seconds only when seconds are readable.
2.46
